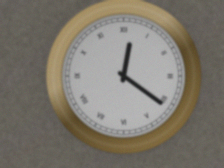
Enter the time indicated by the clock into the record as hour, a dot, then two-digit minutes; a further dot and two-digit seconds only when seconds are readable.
12.21
